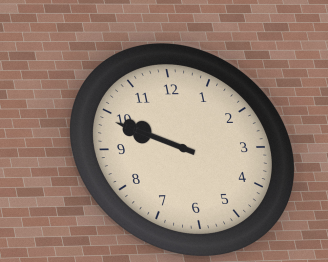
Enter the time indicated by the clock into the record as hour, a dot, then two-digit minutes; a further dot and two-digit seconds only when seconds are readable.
9.49
